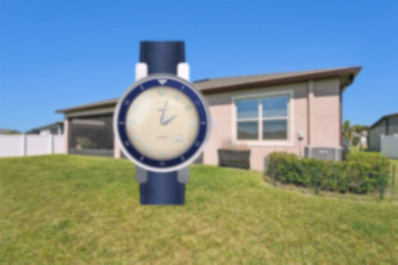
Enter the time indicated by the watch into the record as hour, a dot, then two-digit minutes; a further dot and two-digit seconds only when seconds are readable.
2.02
